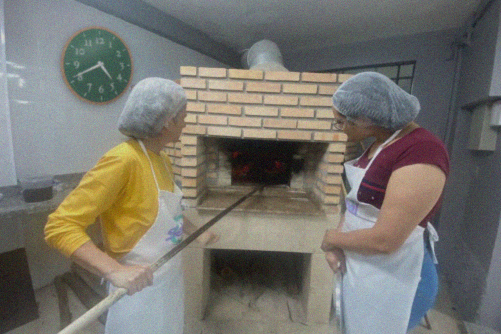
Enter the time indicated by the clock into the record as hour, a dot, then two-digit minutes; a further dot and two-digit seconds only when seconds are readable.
4.41
